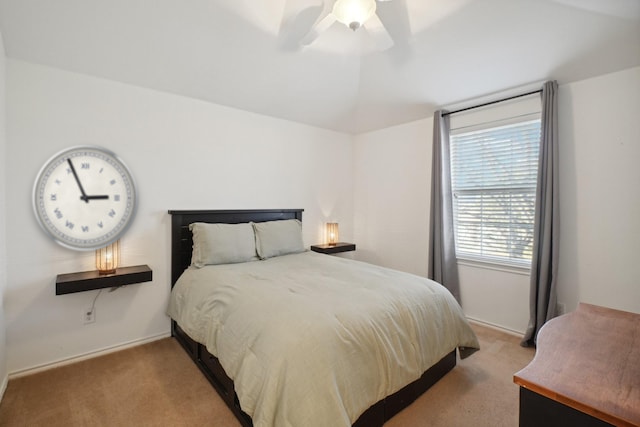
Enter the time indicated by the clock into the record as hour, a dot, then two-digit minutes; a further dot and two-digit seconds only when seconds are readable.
2.56
